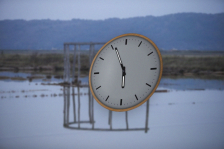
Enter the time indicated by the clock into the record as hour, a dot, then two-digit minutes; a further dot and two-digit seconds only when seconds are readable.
5.56
